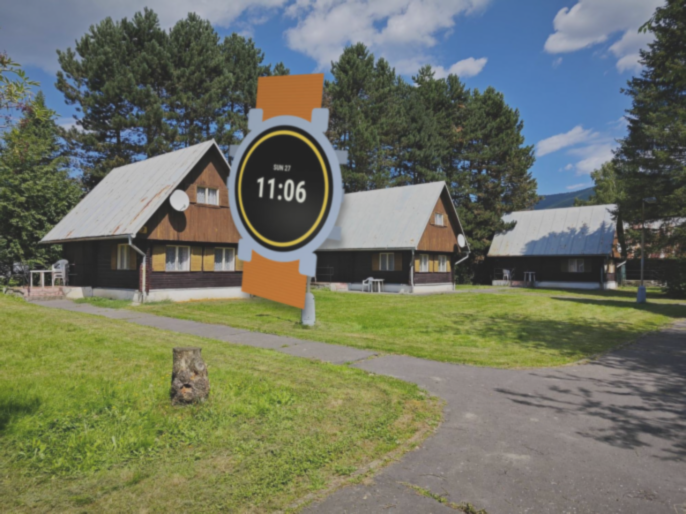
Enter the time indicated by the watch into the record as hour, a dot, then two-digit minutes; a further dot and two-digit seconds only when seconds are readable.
11.06
